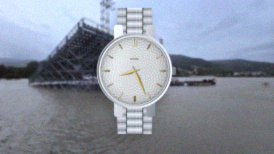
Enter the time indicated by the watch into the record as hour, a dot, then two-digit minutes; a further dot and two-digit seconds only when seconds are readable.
8.26
